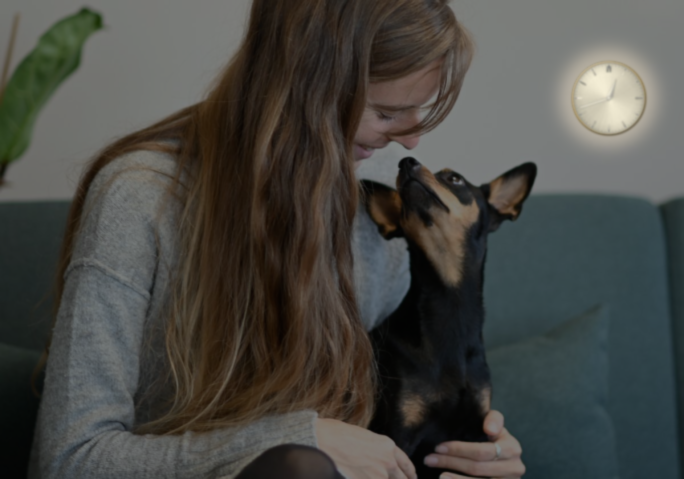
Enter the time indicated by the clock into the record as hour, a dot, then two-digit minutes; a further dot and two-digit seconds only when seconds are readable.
12.42
